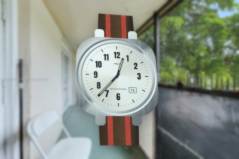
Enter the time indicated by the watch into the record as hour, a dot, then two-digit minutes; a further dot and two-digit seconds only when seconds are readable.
12.37
